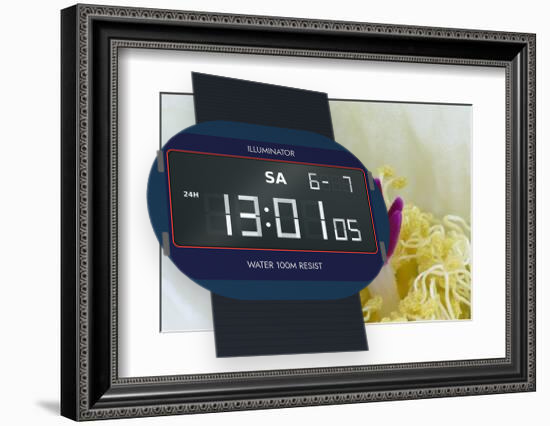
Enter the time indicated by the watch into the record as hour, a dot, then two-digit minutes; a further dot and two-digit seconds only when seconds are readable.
13.01.05
